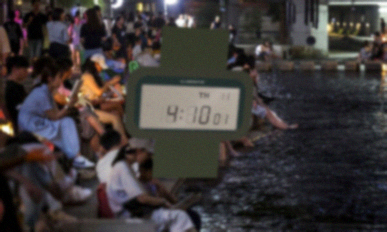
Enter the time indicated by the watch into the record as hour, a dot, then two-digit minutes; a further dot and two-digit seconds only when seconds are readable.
4.10
